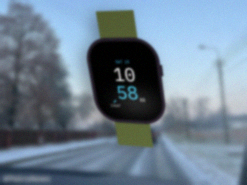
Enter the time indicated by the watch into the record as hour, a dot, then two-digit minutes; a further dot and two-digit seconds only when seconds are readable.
10.58
